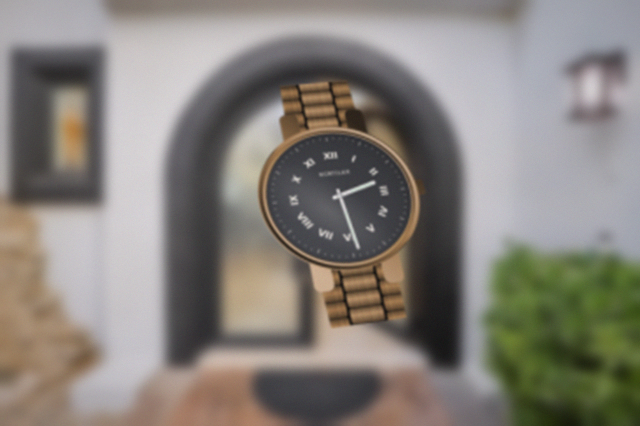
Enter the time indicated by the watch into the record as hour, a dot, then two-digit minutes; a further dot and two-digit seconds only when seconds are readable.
2.29
